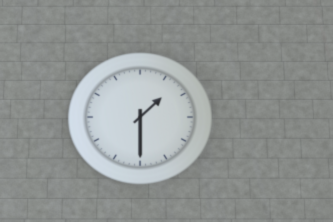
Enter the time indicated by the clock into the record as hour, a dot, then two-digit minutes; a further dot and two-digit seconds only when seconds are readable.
1.30
